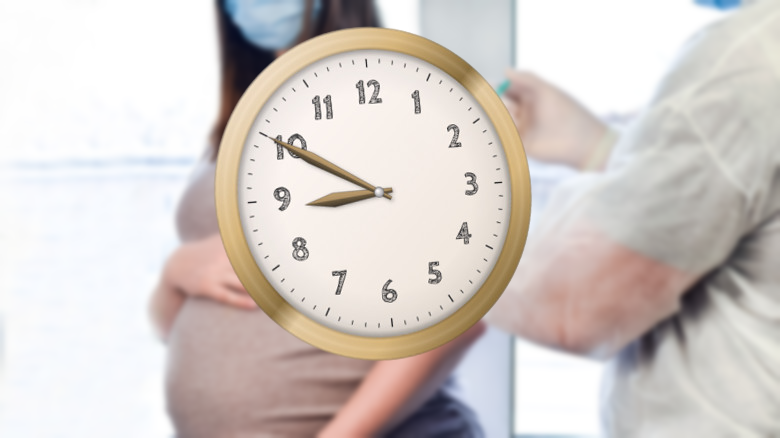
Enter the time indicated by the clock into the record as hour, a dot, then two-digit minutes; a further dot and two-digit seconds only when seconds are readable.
8.50
